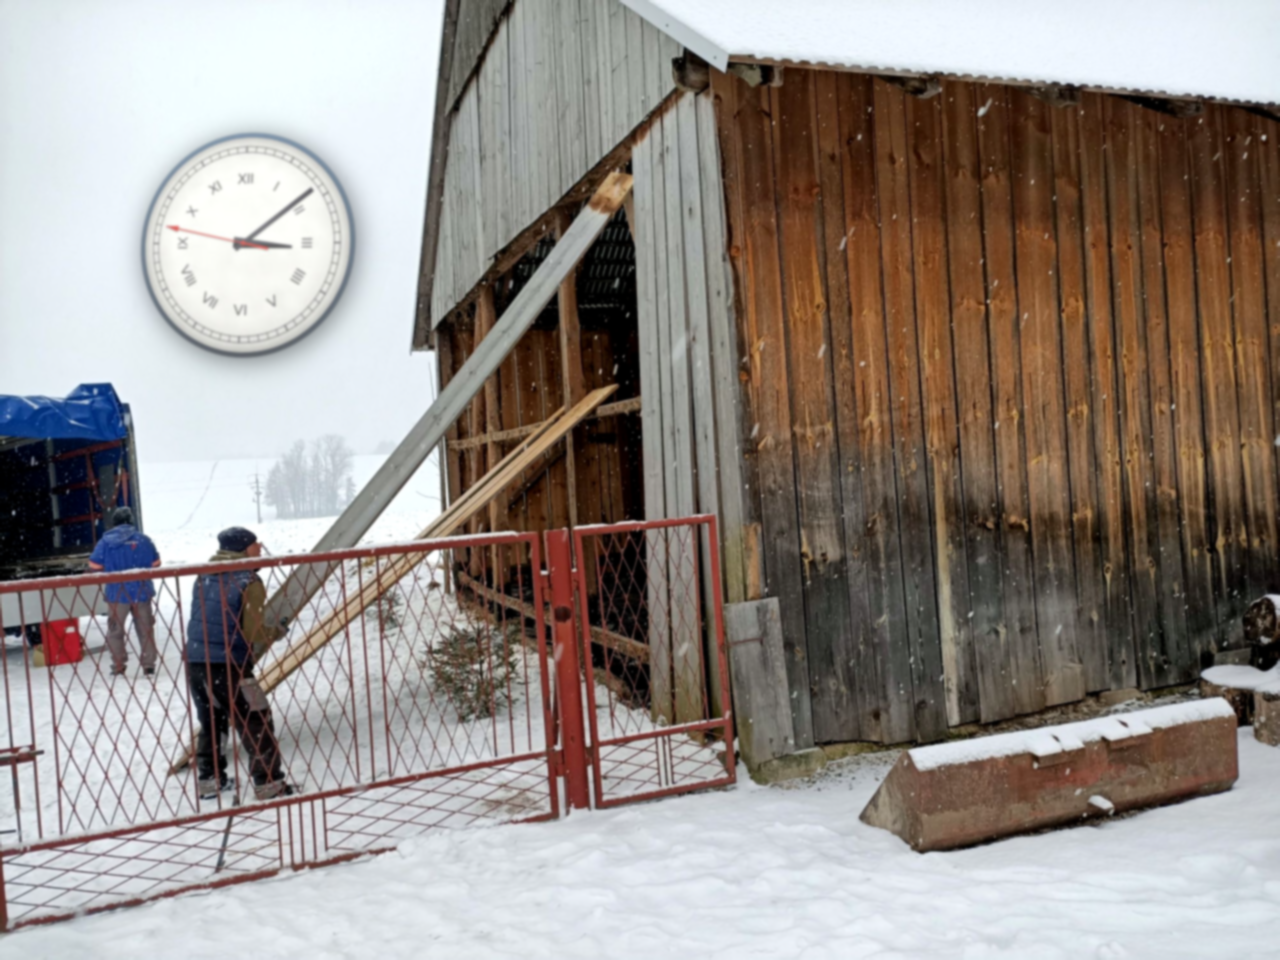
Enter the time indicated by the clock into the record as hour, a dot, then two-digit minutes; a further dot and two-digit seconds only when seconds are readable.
3.08.47
